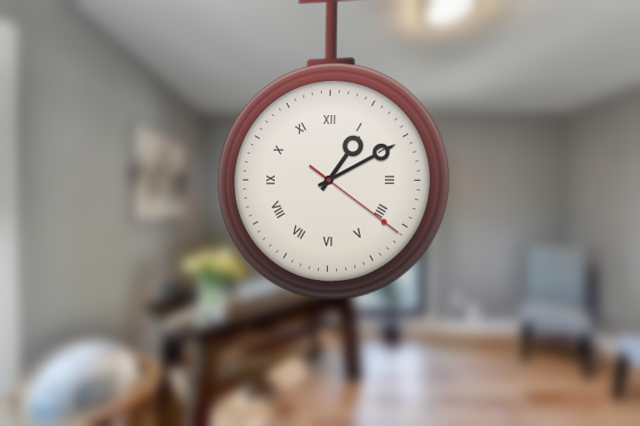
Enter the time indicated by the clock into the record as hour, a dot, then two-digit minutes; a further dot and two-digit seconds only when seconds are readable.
1.10.21
